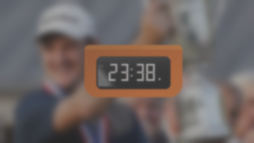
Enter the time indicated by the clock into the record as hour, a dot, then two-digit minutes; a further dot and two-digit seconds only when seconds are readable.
23.38
